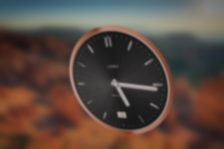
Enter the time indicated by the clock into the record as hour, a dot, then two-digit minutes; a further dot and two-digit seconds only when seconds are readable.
5.16
